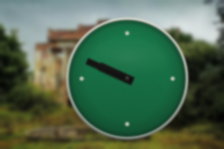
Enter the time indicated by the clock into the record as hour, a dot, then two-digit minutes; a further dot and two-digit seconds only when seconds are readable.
9.49
